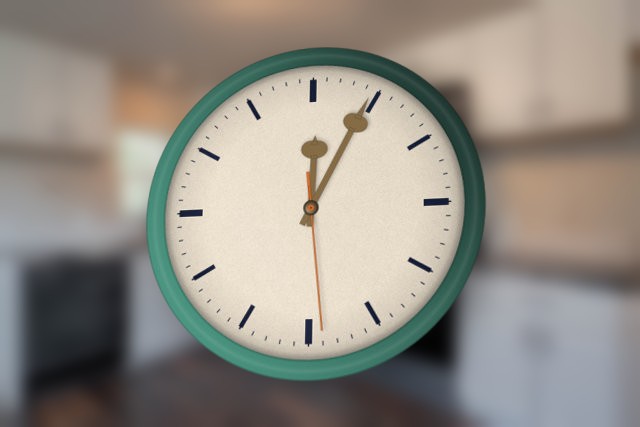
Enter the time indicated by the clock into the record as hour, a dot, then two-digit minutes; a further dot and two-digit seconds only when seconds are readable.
12.04.29
